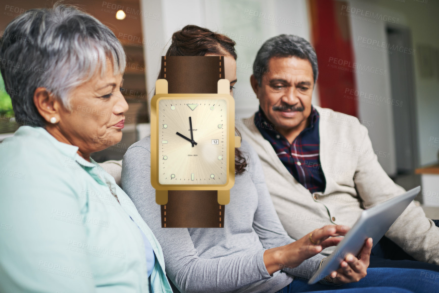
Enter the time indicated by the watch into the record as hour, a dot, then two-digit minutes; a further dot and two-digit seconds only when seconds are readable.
9.59
